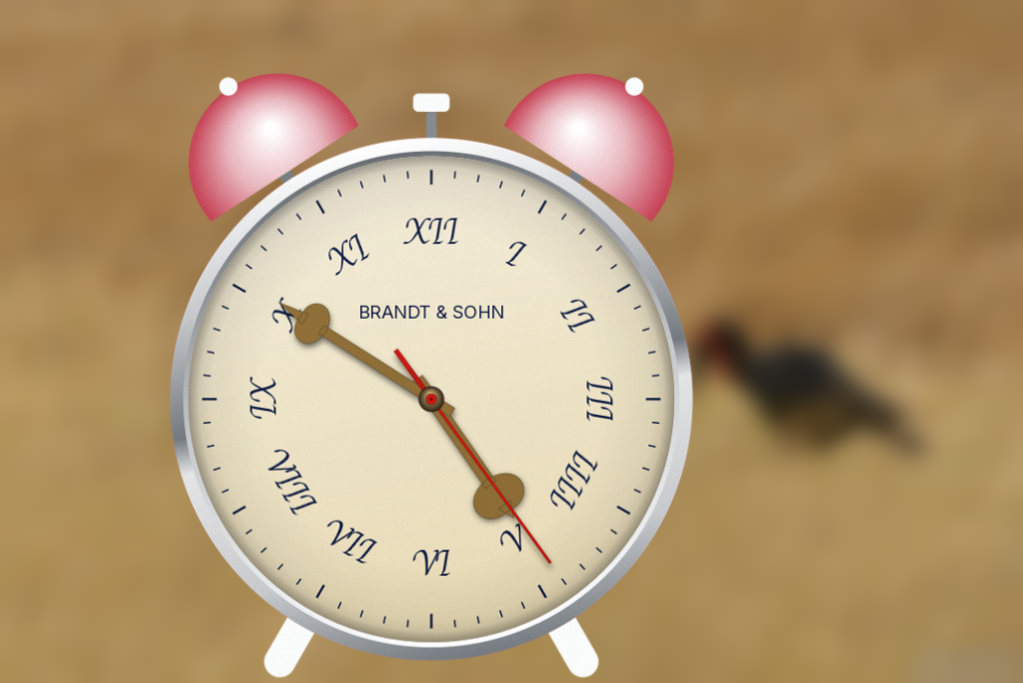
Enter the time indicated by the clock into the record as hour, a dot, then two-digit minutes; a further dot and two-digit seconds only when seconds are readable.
4.50.24
